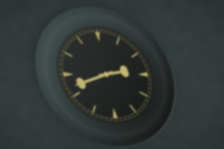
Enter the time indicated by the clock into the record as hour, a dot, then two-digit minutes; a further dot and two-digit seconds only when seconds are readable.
2.42
